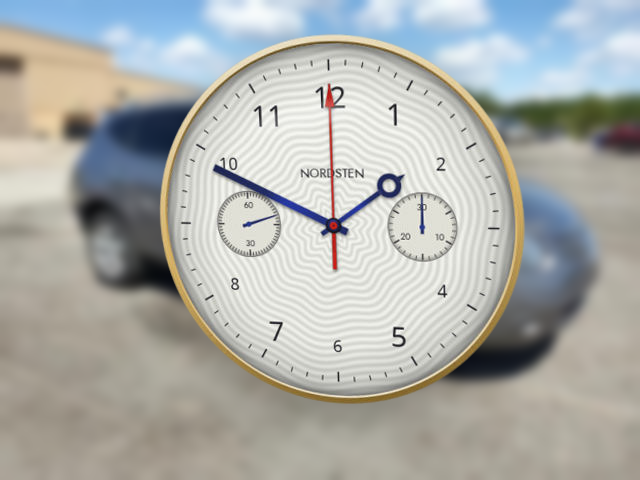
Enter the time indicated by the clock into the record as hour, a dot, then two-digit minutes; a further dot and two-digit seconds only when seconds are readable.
1.49.12
